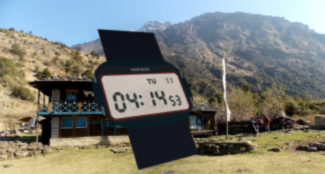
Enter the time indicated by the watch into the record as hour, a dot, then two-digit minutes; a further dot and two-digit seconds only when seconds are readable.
4.14.53
